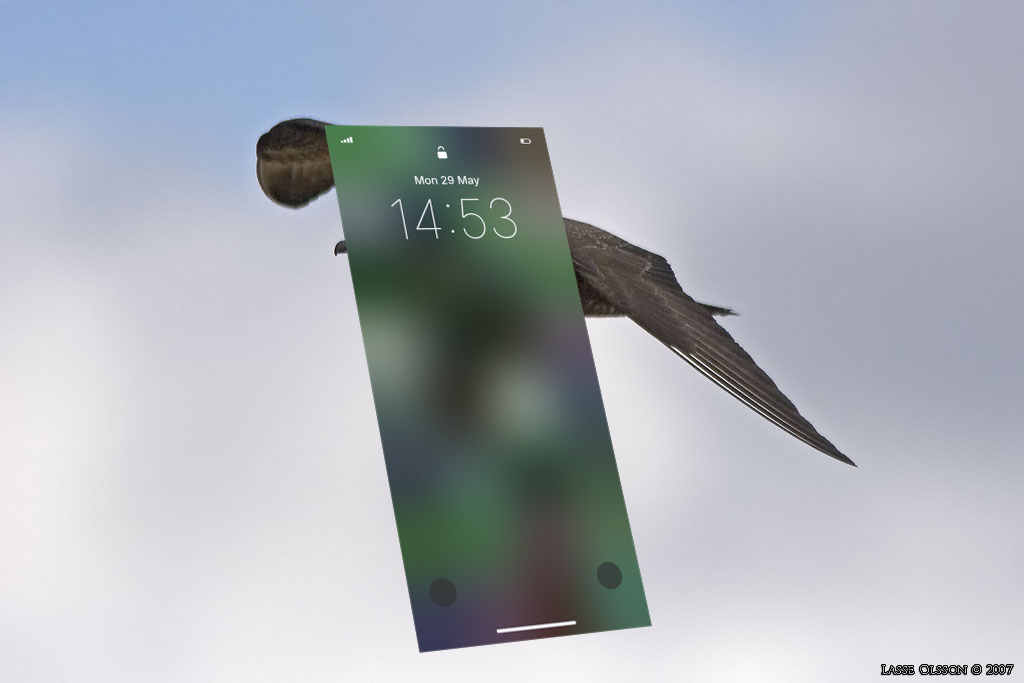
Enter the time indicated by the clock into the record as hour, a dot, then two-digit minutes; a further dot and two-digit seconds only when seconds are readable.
14.53
